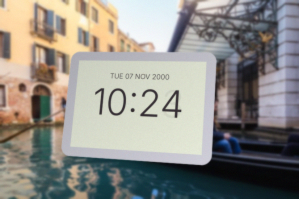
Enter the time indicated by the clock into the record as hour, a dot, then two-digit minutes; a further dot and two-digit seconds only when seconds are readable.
10.24
